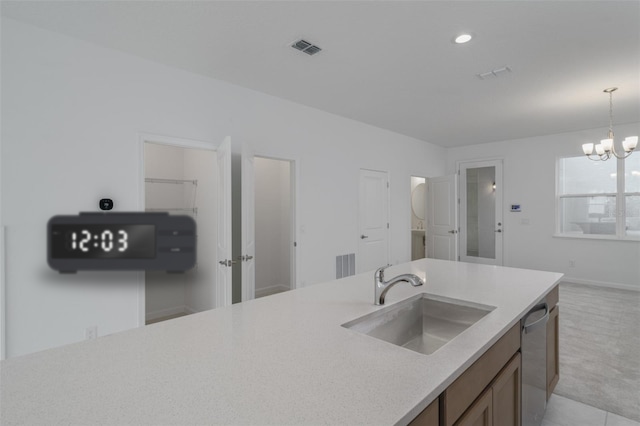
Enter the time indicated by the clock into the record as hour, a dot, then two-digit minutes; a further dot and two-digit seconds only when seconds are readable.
12.03
